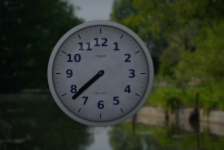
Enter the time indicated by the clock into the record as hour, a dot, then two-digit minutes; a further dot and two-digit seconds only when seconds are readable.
7.38
